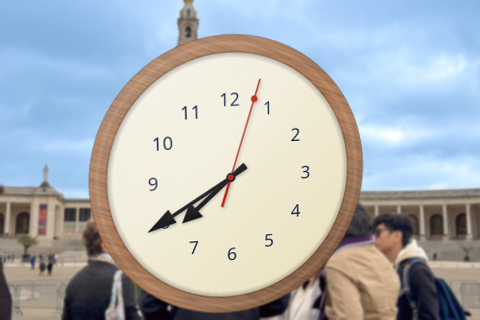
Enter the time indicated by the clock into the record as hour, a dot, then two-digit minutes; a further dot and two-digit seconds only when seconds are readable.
7.40.03
